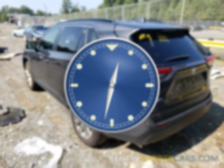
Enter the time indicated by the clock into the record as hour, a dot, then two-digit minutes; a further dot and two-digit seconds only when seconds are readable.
12.32
